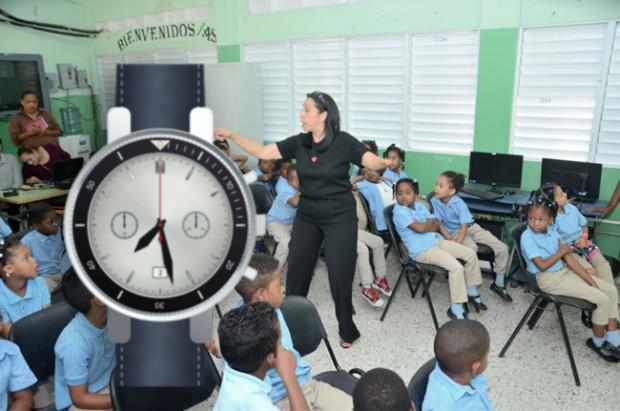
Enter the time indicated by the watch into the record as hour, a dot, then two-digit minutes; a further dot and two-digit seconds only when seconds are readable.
7.28
